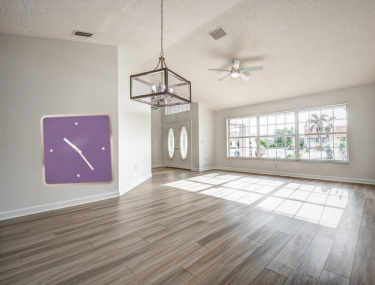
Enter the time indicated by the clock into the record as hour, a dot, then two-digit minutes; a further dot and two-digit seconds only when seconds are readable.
10.24
